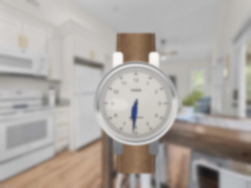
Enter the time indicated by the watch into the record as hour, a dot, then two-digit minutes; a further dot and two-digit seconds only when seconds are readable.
6.31
